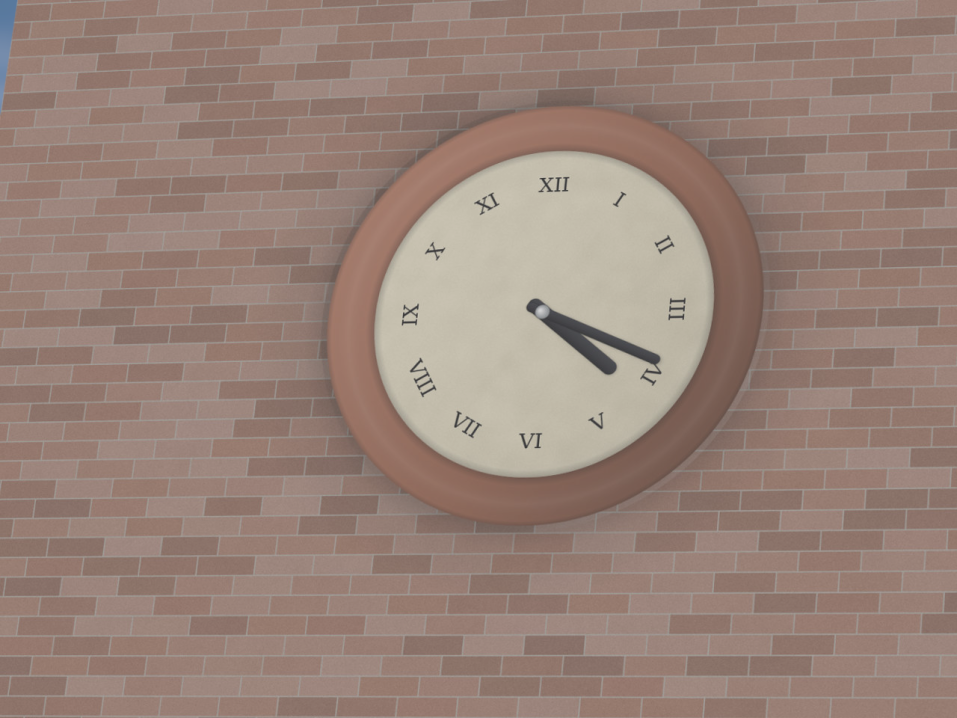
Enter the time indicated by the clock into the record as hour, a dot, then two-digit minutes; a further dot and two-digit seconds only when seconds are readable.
4.19
